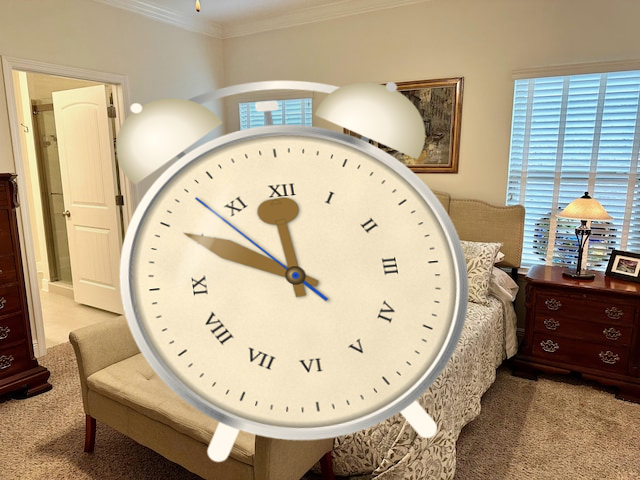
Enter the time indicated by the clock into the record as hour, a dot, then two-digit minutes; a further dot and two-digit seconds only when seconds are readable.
11.49.53
